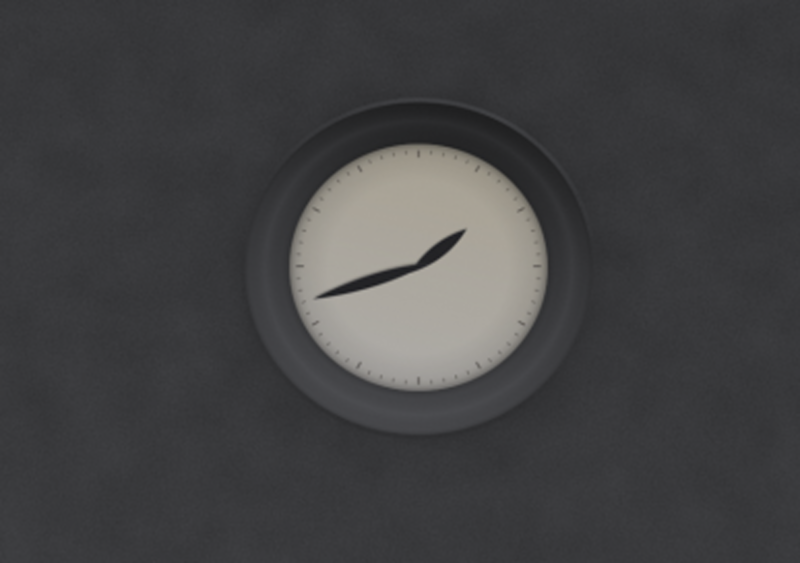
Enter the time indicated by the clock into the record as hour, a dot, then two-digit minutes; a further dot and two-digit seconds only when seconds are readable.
1.42
